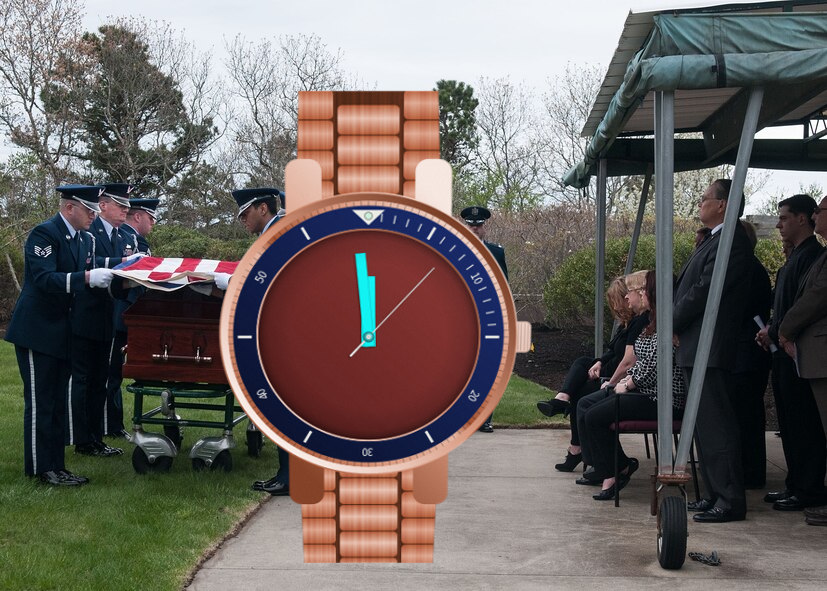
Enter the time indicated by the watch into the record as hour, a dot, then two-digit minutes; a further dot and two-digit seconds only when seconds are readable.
11.59.07
